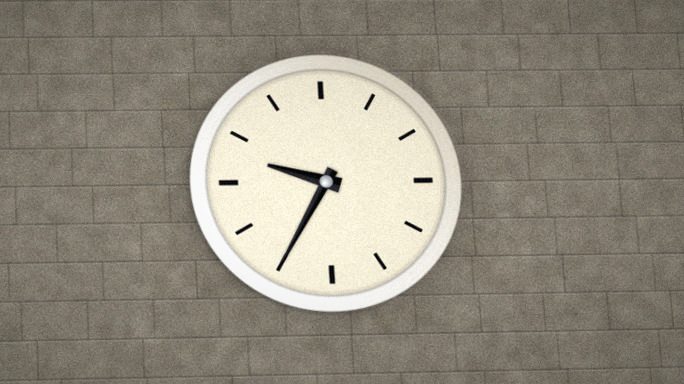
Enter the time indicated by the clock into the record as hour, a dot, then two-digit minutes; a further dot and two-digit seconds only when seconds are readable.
9.35
